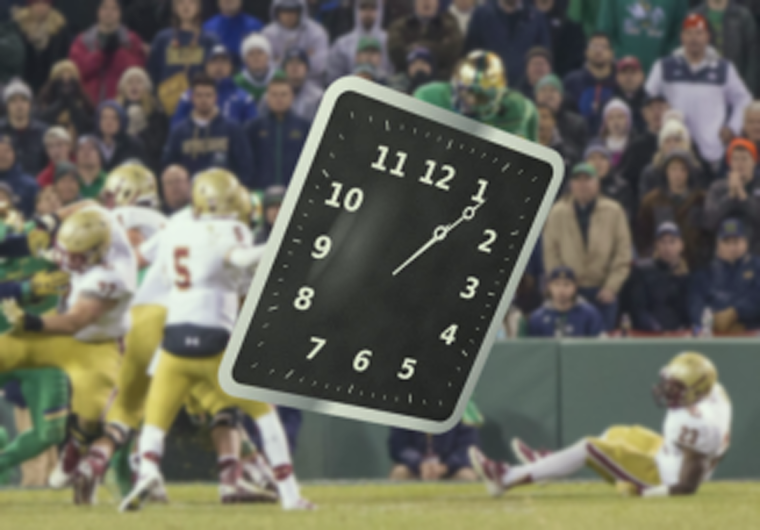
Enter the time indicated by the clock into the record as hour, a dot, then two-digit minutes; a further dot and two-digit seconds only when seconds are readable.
1.06
